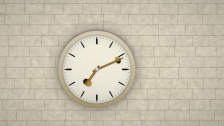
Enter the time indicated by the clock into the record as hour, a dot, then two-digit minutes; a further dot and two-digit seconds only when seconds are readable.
7.11
